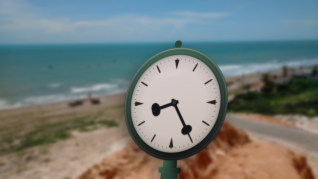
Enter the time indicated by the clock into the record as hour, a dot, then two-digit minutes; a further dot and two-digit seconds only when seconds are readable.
8.25
